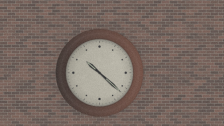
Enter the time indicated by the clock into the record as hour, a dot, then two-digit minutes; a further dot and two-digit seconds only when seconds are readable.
10.22
